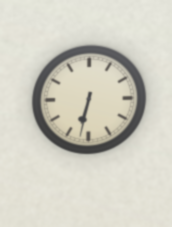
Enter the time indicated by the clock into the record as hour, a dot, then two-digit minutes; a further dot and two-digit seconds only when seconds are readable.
6.32
